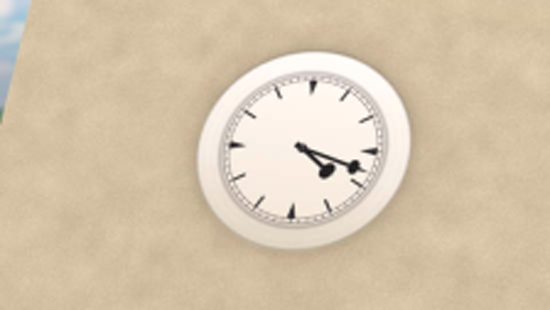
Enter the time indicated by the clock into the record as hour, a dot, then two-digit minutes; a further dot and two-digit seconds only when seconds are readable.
4.18
